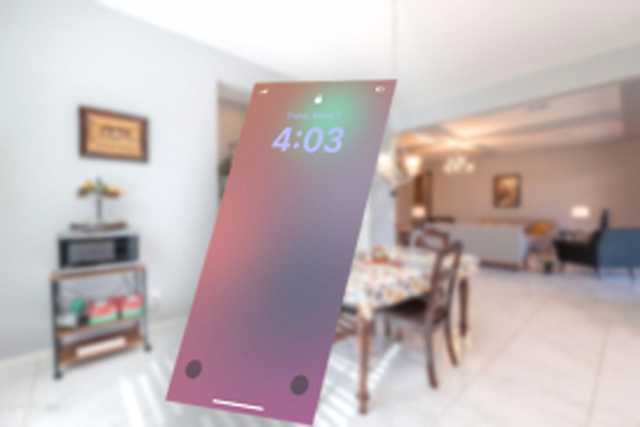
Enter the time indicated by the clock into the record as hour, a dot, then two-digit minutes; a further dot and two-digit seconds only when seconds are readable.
4.03
